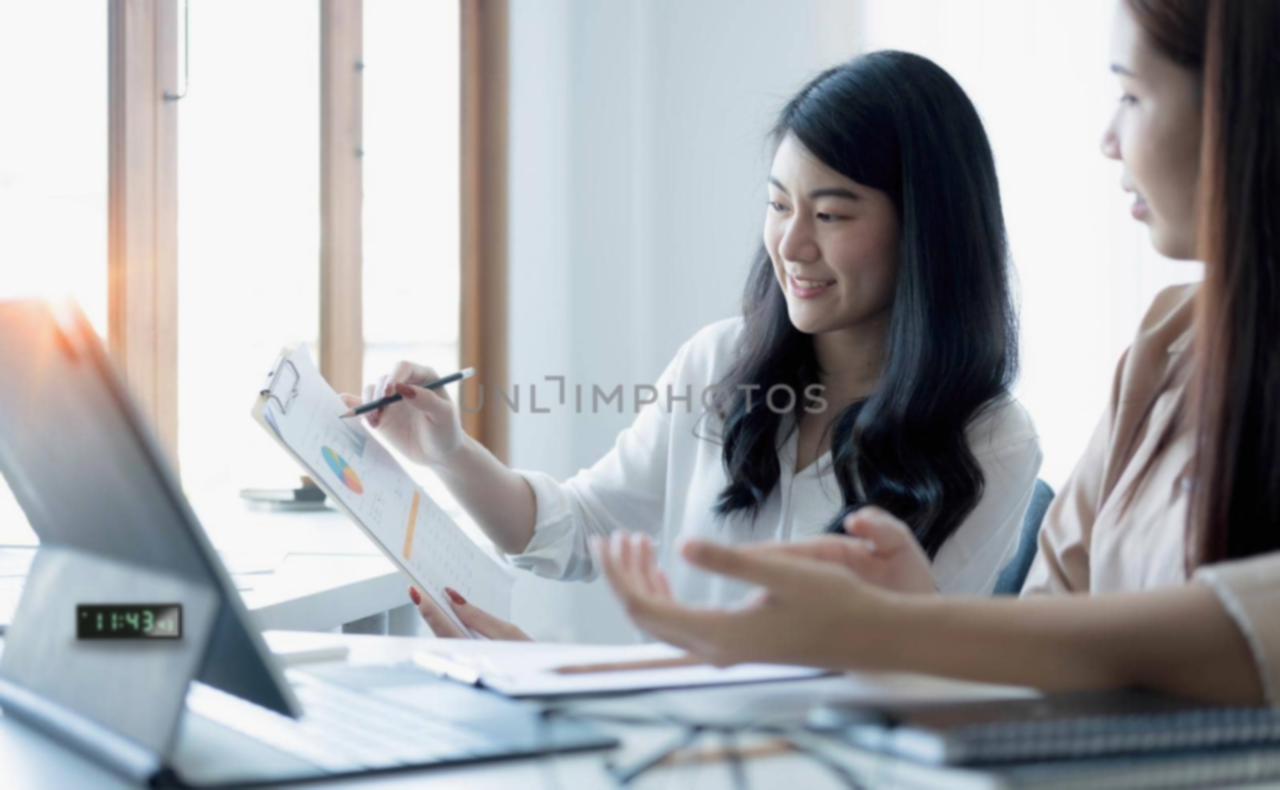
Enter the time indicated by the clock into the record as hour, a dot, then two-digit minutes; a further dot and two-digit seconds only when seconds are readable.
11.43
